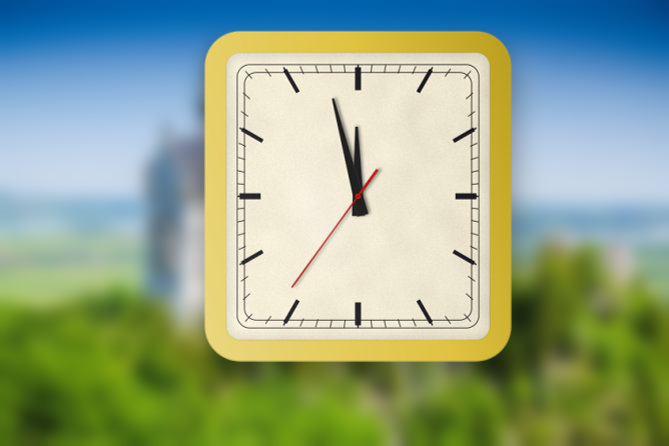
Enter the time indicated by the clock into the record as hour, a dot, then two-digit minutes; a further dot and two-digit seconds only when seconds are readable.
11.57.36
